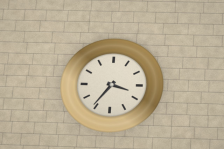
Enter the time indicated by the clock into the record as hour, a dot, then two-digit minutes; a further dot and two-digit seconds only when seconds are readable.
3.36
